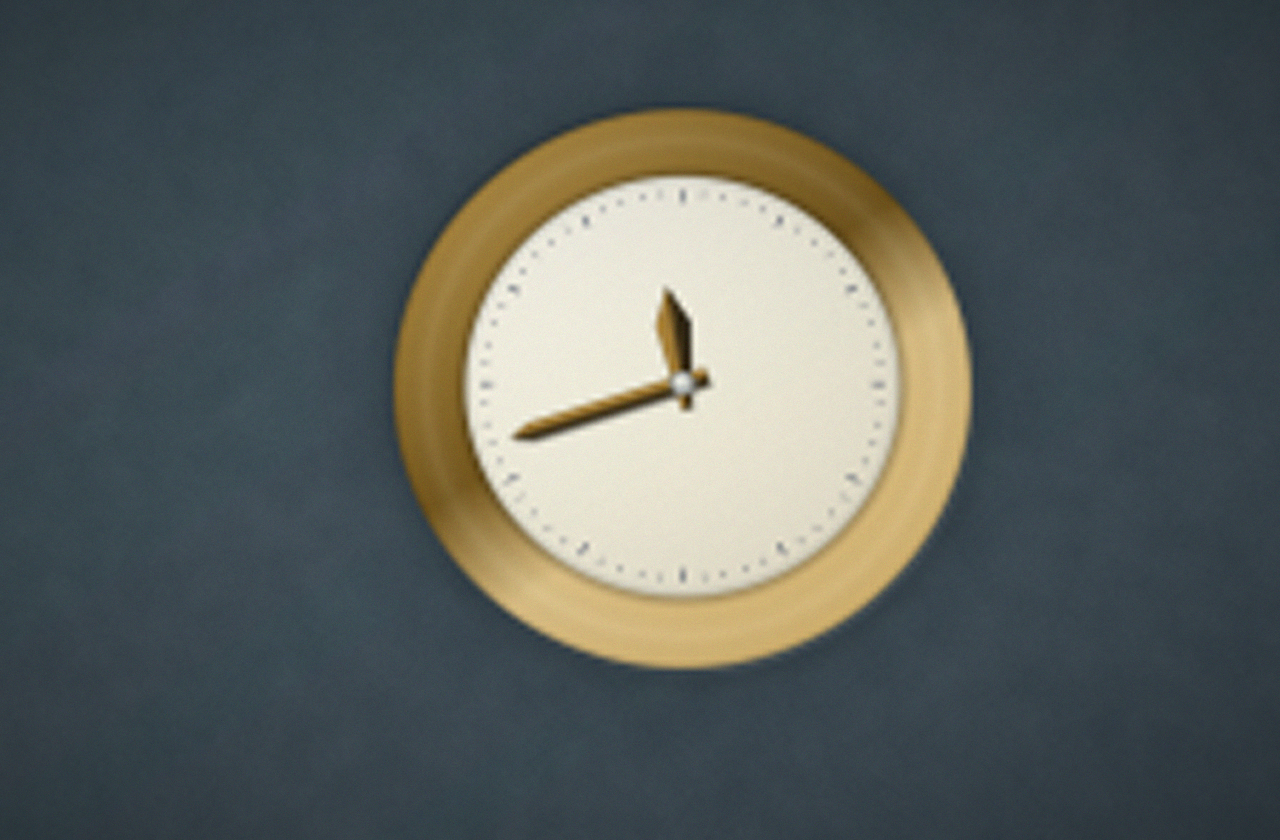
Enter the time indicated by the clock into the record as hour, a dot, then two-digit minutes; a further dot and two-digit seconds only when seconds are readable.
11.42
